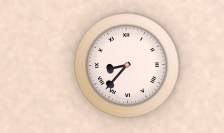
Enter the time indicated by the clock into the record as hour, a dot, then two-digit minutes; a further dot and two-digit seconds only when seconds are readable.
8.37
